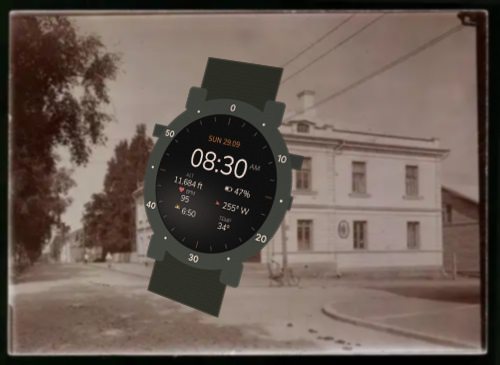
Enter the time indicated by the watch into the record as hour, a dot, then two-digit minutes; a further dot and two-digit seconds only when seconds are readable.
8.30
